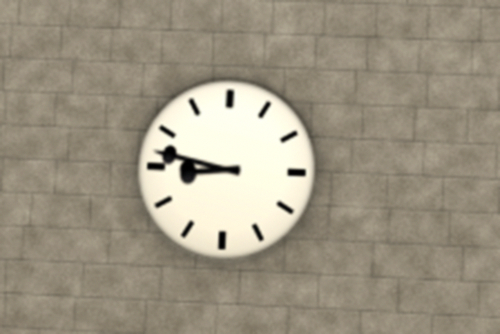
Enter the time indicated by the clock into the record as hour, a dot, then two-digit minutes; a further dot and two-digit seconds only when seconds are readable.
8.47
